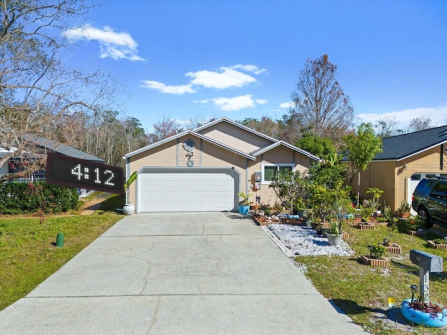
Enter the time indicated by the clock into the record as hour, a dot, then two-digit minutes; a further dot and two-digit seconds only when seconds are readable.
4.12
